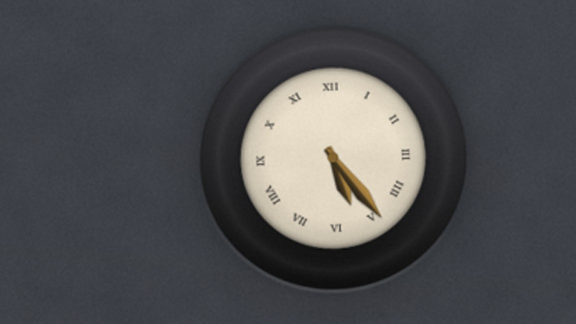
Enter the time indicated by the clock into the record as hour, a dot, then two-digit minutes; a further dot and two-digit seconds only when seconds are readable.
5.24
